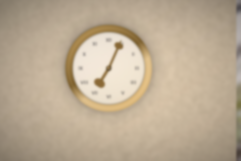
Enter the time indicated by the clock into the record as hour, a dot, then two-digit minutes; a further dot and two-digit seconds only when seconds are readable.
7.04
